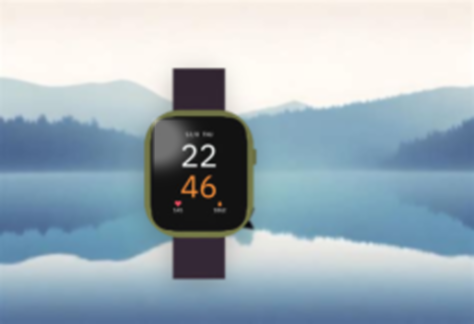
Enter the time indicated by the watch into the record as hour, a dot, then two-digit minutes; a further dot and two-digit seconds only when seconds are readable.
22.46
